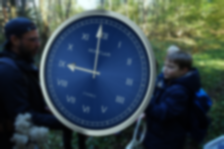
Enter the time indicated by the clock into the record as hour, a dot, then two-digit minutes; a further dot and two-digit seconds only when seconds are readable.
8.59
